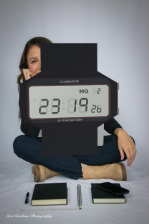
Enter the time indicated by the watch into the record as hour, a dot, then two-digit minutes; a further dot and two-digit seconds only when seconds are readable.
23.19.26
